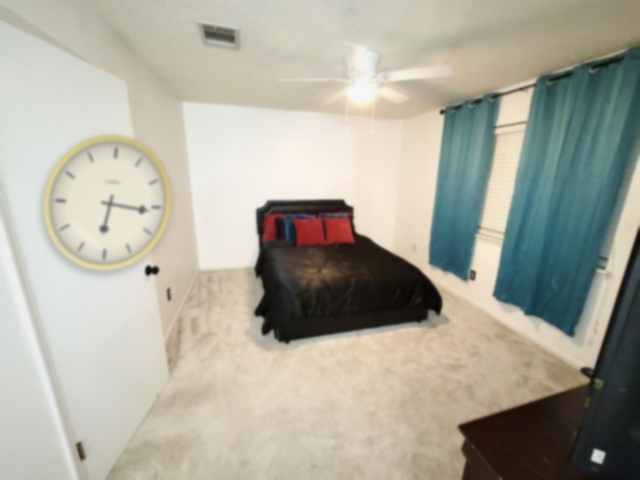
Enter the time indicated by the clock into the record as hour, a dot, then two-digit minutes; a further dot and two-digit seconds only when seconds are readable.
6.16
